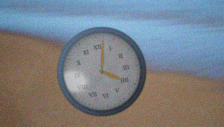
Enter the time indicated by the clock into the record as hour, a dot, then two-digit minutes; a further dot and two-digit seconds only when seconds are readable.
4.02
